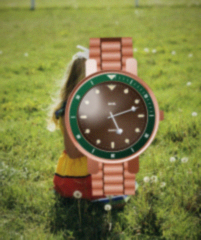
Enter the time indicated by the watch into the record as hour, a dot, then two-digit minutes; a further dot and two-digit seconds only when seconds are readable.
5.12
